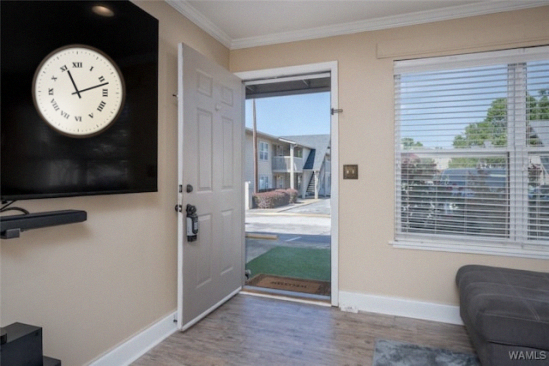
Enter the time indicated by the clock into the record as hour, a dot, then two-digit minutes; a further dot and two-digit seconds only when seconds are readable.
11.12
